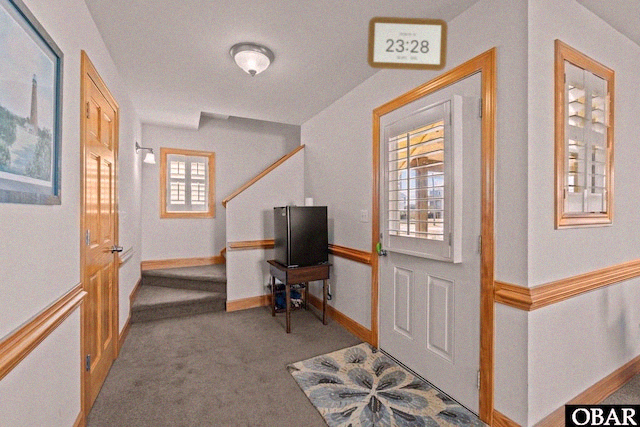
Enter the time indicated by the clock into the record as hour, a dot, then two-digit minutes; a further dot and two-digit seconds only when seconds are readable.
23.28
